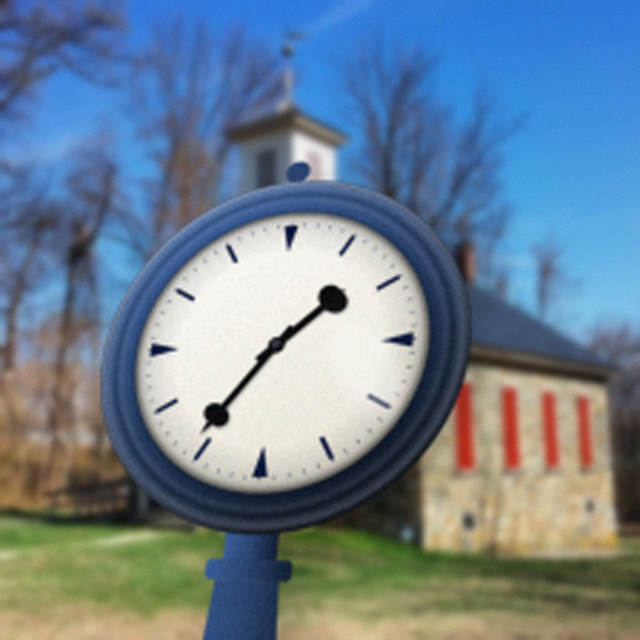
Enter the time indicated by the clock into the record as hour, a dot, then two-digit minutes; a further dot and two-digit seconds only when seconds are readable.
1.36
